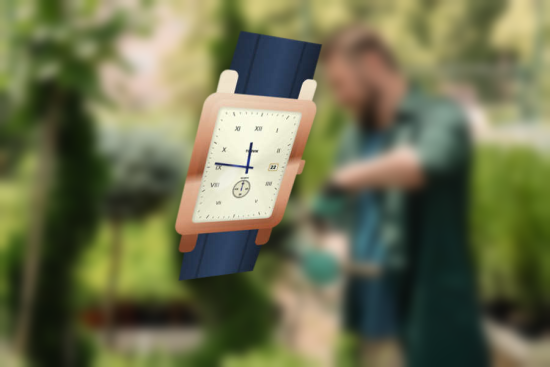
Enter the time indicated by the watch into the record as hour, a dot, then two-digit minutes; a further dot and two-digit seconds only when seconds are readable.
11.46
